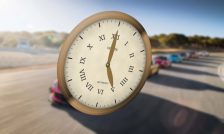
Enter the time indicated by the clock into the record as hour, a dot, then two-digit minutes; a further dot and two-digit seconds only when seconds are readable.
5.00
